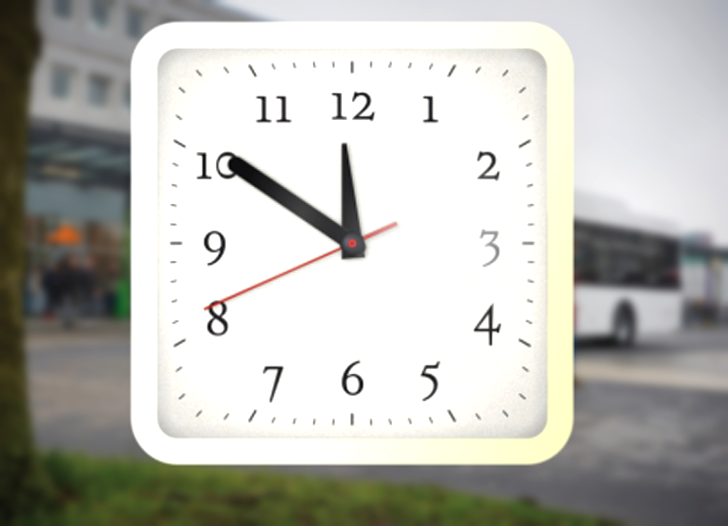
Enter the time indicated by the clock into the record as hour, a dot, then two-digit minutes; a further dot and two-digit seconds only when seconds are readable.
11.50.41
